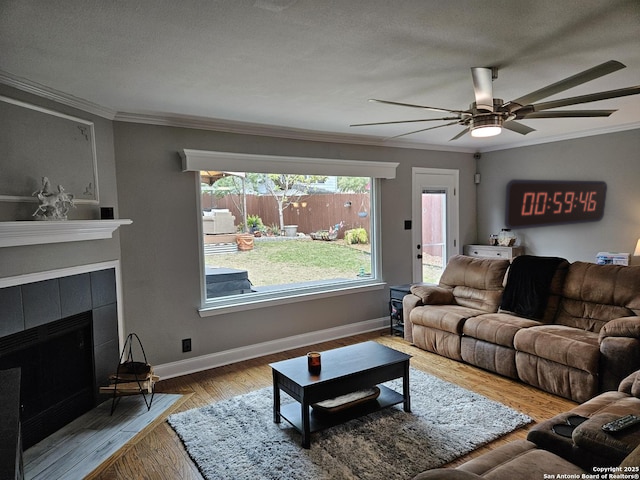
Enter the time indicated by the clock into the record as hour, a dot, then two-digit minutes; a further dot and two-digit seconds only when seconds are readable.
0.59.46
